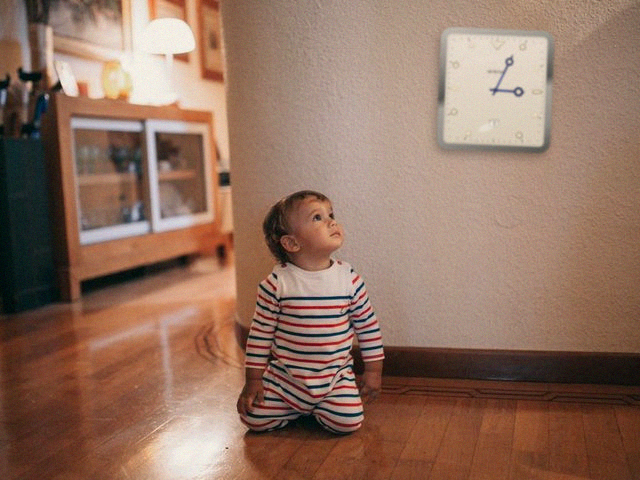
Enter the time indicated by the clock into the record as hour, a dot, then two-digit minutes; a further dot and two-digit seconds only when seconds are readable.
3.04
